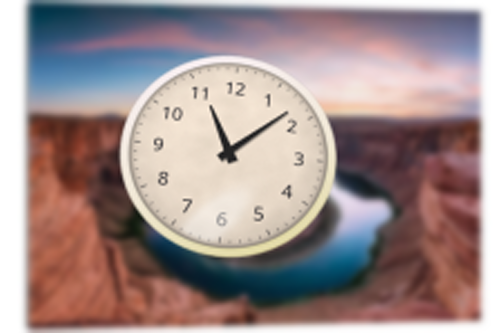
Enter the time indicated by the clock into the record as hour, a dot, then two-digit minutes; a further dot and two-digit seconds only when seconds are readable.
11.08
